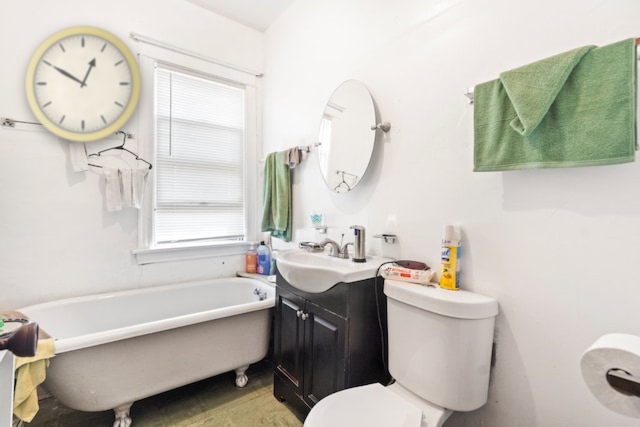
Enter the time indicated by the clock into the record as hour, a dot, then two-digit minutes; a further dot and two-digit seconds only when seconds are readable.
12.50
